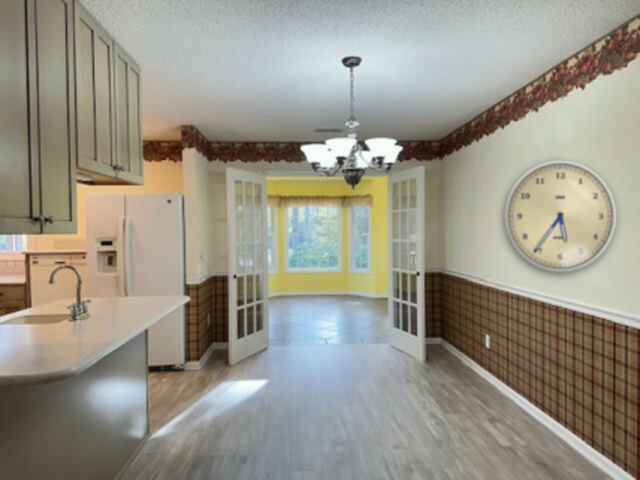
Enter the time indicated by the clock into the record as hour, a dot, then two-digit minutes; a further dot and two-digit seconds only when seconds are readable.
5.36
